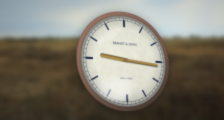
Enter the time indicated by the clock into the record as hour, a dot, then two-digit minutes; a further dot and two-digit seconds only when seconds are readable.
9.16
